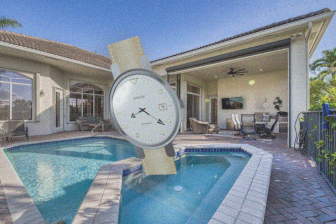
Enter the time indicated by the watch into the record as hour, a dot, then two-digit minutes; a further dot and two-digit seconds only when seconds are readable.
8.22
